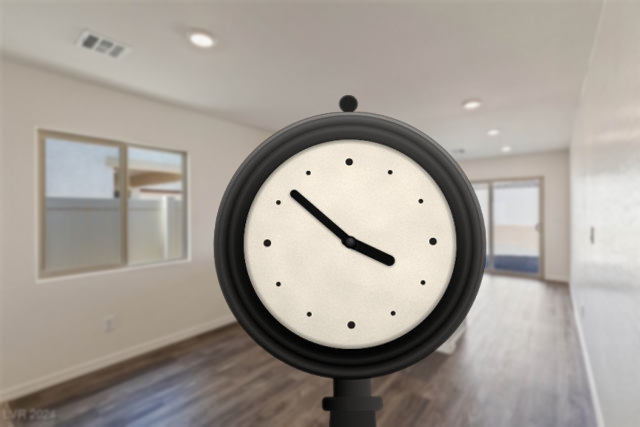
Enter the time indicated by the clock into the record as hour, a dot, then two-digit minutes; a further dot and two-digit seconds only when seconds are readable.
3.52
